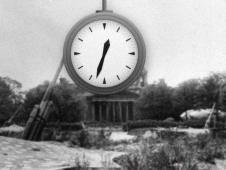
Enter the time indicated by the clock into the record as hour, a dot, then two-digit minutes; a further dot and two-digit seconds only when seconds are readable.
12.33
